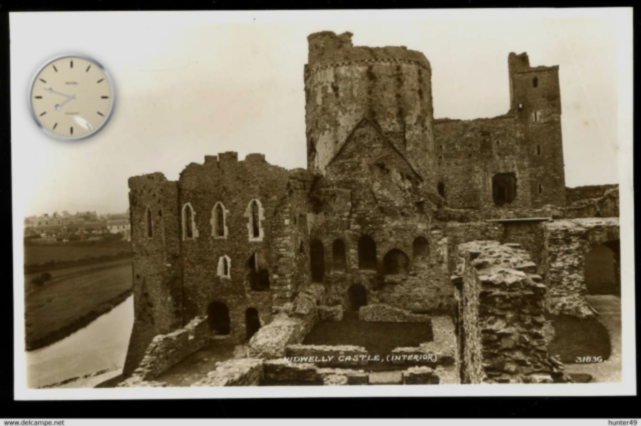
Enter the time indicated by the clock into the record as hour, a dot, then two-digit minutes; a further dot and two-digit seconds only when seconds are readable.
7.48
